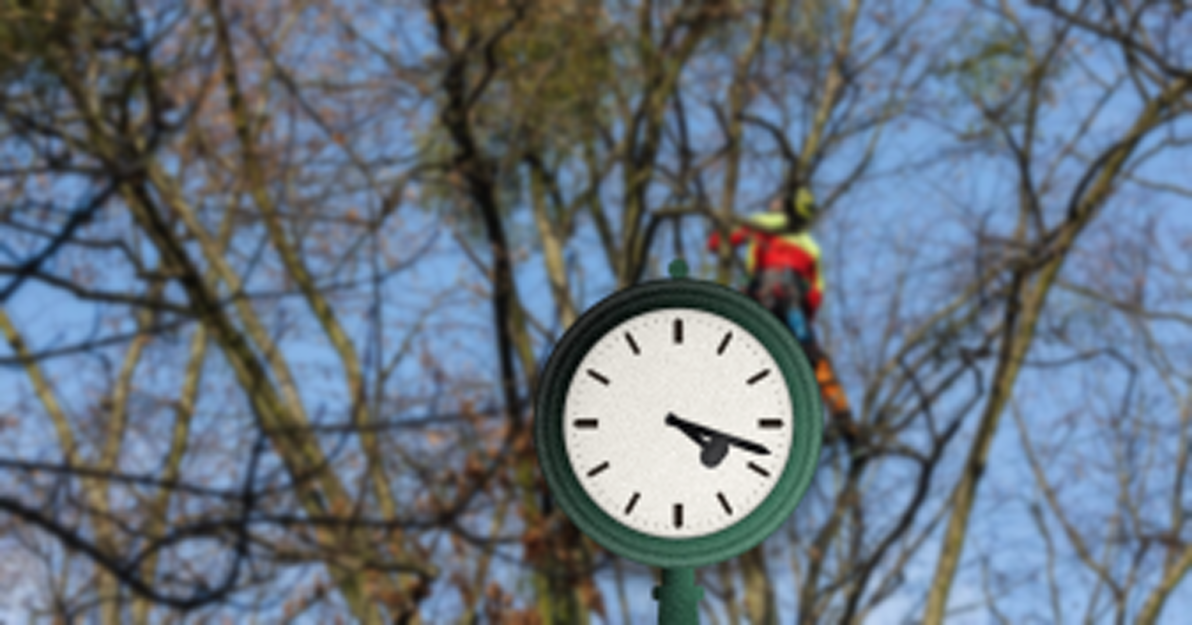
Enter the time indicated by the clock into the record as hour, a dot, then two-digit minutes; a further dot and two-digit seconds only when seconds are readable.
4.18
